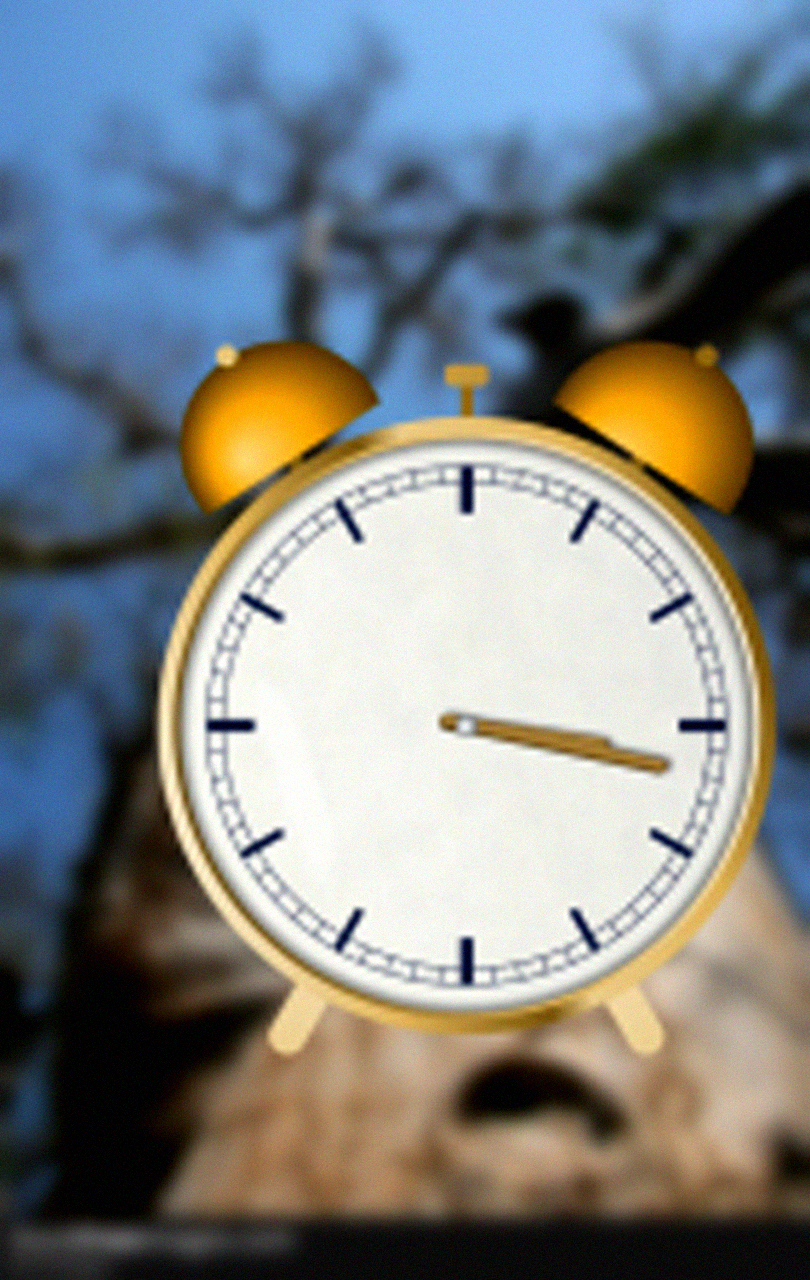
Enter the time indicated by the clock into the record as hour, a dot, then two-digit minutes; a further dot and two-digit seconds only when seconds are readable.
3.17
